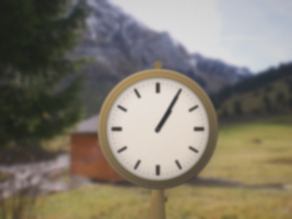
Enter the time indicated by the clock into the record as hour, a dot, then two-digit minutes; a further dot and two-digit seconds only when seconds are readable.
1.05
